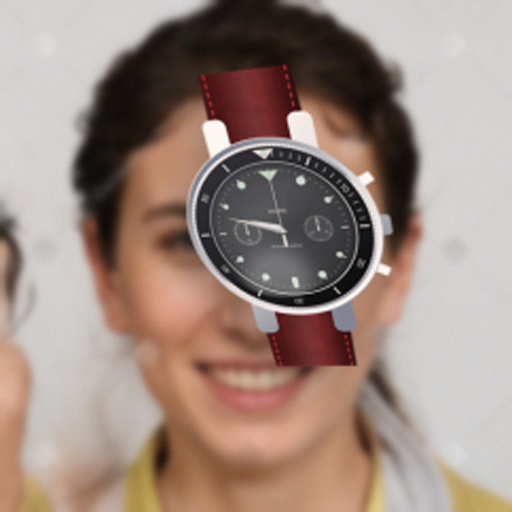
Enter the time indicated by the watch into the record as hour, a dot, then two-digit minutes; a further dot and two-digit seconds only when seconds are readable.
9.48
